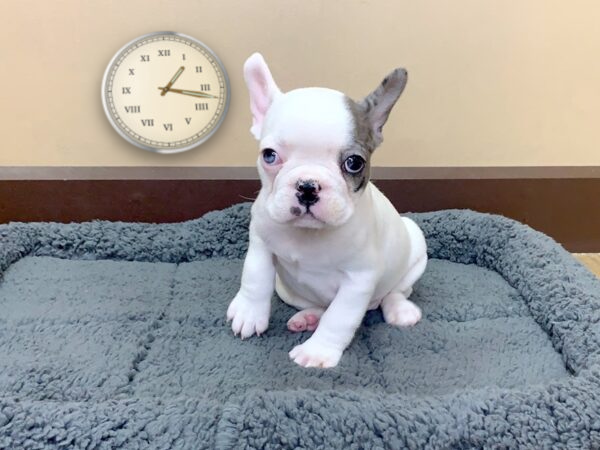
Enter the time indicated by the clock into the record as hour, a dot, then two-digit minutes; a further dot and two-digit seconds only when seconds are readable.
1.17
